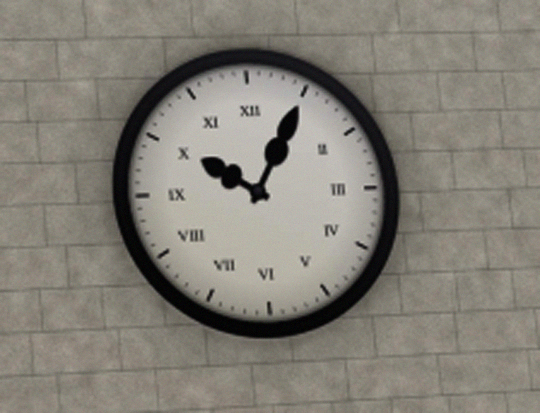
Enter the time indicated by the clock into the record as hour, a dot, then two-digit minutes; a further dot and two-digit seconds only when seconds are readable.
10.05
